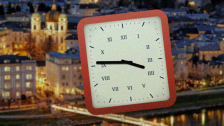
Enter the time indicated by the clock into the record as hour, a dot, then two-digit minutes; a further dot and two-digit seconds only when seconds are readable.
3.46
